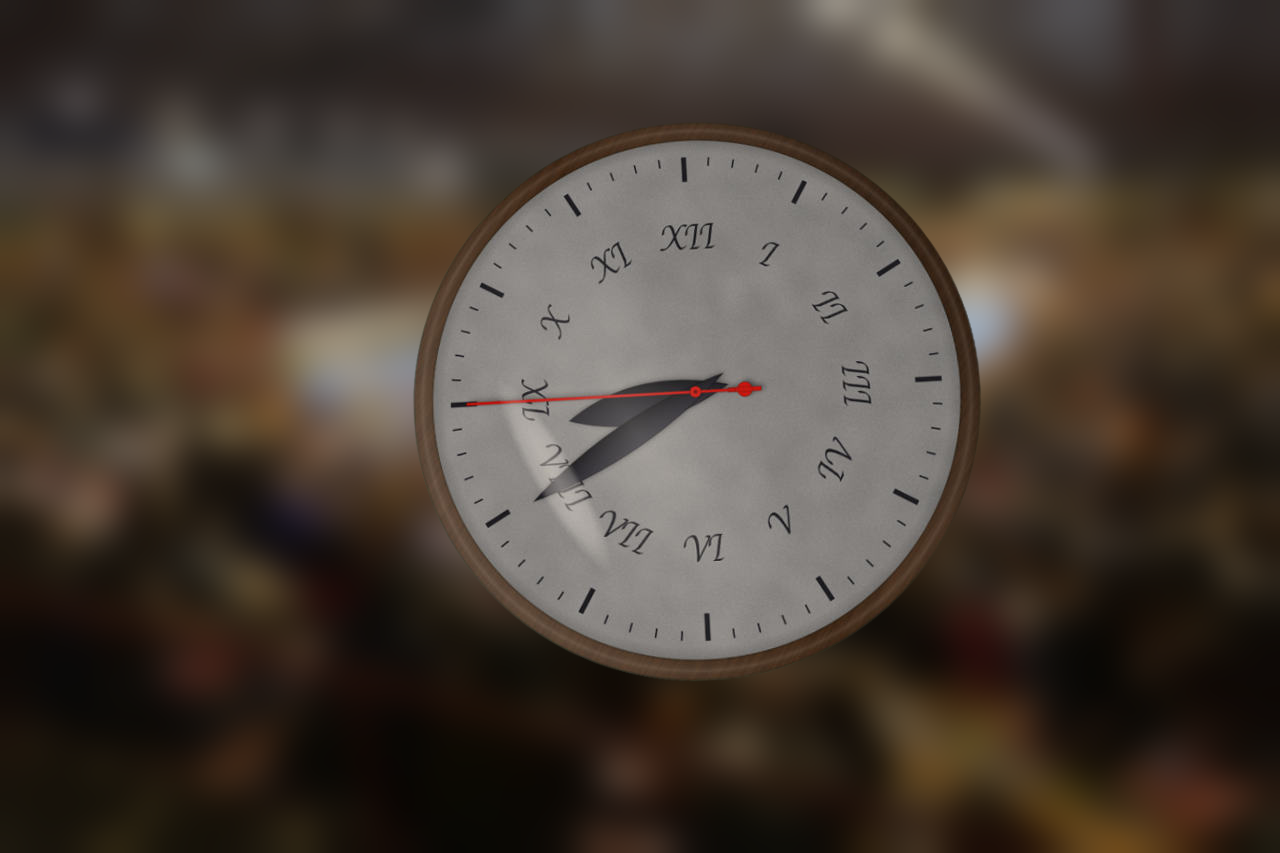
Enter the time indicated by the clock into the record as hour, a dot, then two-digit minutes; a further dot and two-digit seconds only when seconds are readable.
8.39.45
